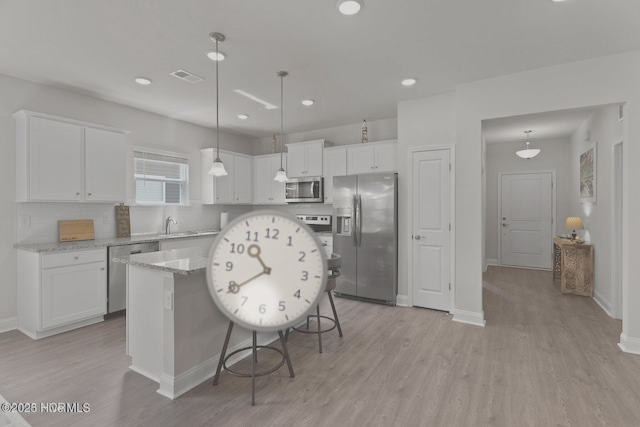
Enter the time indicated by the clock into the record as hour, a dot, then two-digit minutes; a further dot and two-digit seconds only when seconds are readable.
10.39
